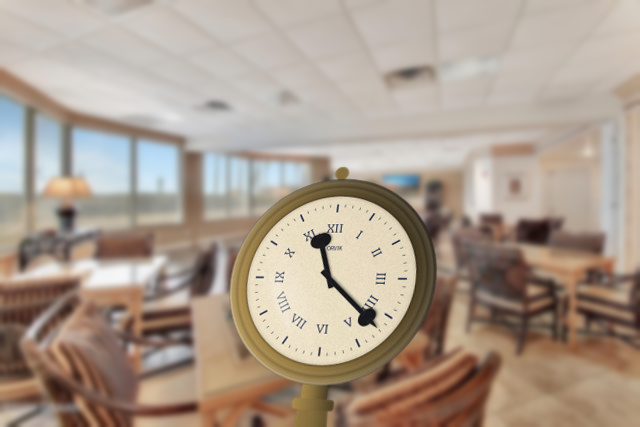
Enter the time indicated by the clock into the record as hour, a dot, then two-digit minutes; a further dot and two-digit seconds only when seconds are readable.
11.22
